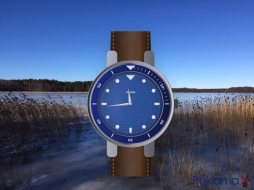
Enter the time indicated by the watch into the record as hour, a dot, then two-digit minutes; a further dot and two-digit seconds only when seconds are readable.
11.44
